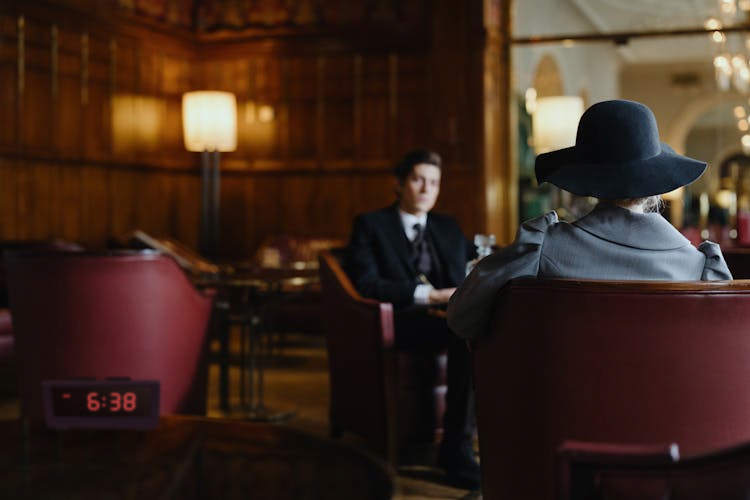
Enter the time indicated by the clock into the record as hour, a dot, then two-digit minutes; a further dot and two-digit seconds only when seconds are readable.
6.38
